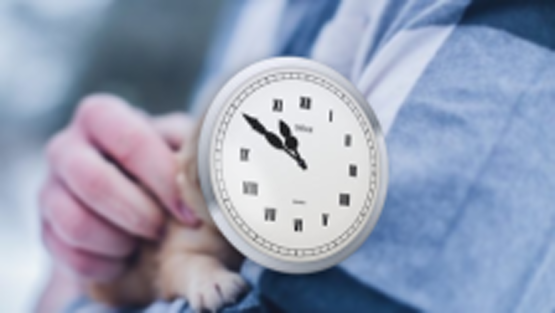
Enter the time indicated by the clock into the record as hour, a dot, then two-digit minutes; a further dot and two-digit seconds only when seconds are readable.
10.50
